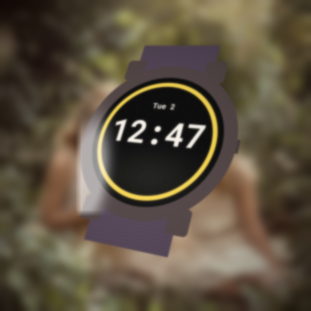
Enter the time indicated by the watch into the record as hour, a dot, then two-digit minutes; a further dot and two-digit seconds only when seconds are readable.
12.47
